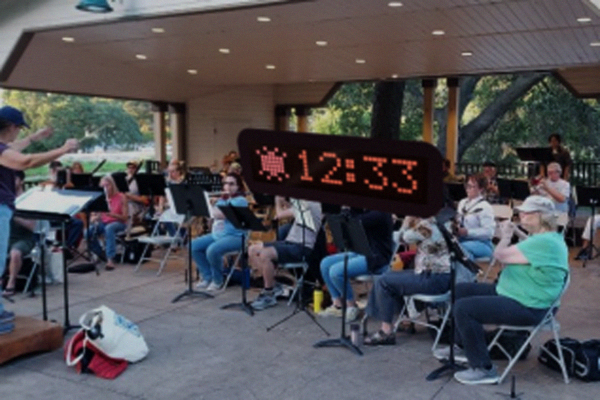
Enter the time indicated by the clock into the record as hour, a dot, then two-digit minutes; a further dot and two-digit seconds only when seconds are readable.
12.33
